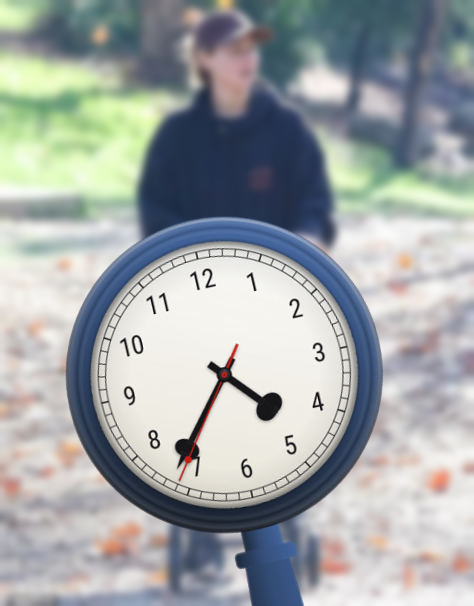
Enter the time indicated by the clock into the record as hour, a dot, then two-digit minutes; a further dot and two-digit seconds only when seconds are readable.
4.36.36
